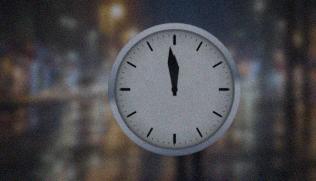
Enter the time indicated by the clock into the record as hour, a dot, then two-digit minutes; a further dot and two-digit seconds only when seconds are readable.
11.59
